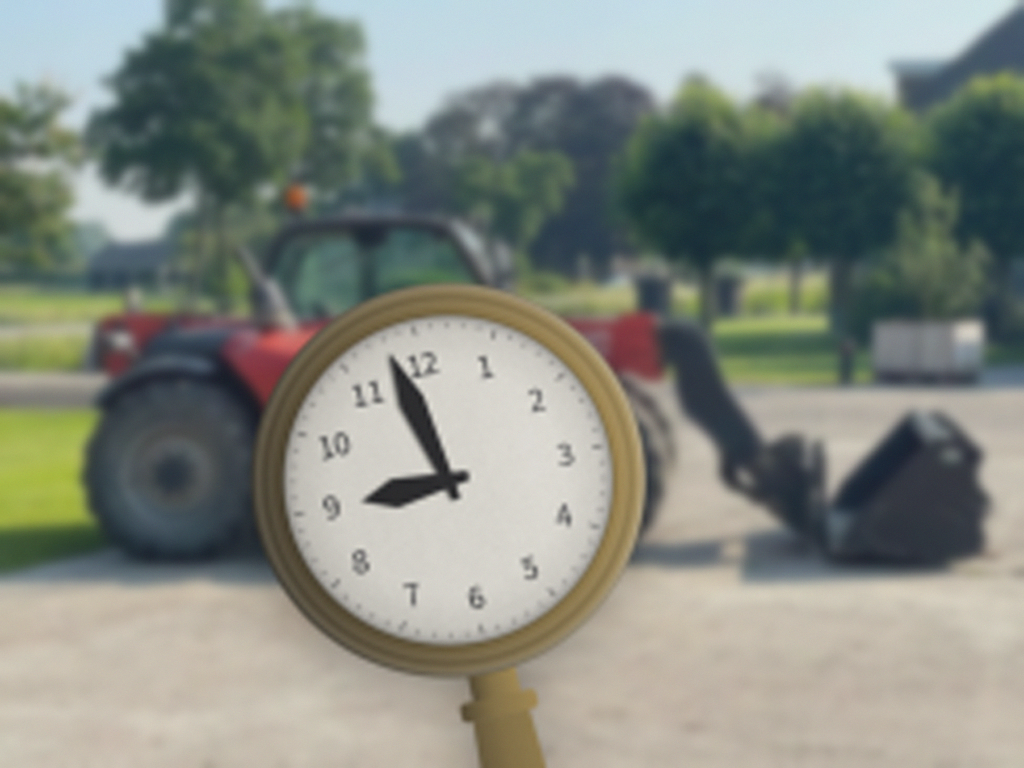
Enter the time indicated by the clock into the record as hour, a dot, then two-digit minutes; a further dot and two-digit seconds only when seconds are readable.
8.58
